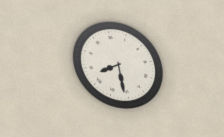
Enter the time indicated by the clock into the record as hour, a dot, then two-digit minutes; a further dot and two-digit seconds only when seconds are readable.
8.31
